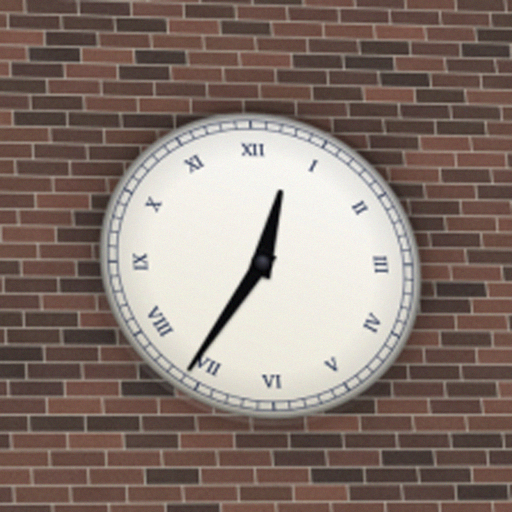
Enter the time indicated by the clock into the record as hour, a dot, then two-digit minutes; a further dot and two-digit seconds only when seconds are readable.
12.36
